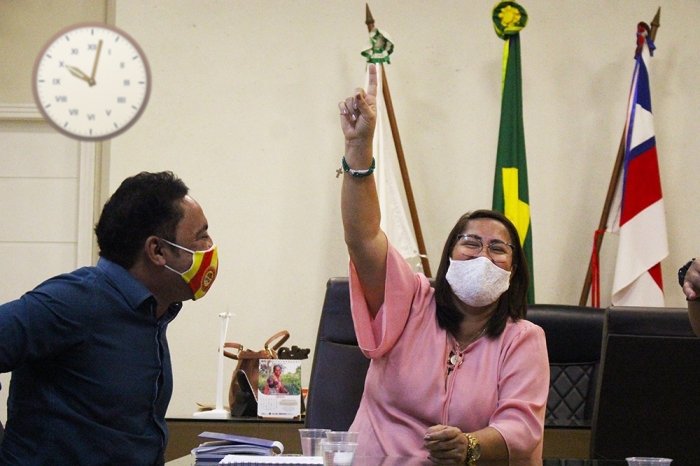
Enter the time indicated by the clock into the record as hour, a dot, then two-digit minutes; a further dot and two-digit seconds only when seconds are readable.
10.02
